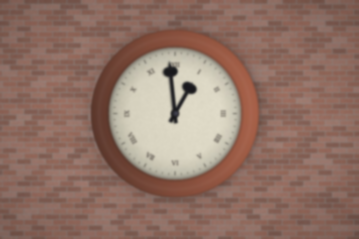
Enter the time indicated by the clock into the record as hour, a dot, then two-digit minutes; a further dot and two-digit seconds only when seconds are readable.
12.59
